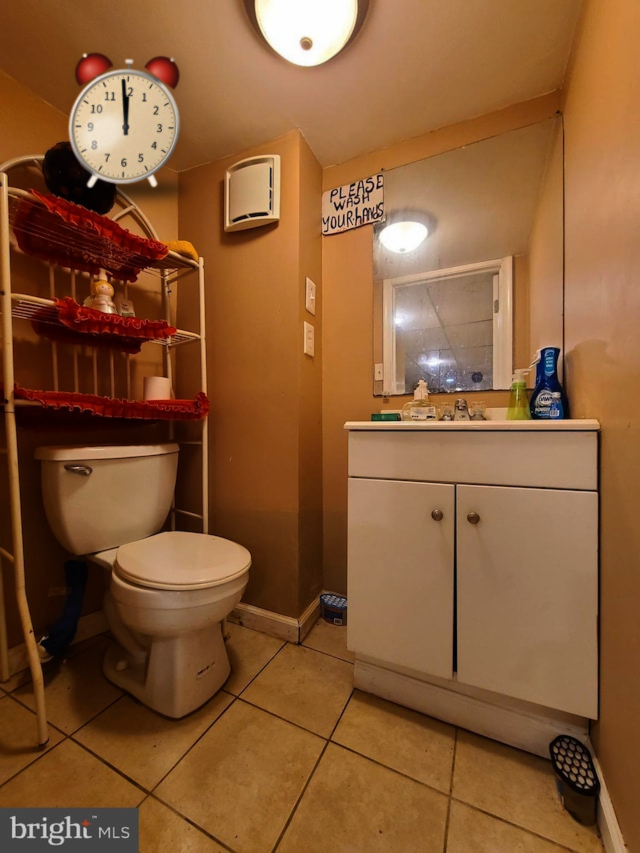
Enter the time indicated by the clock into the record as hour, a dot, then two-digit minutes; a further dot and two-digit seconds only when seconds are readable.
11.59
